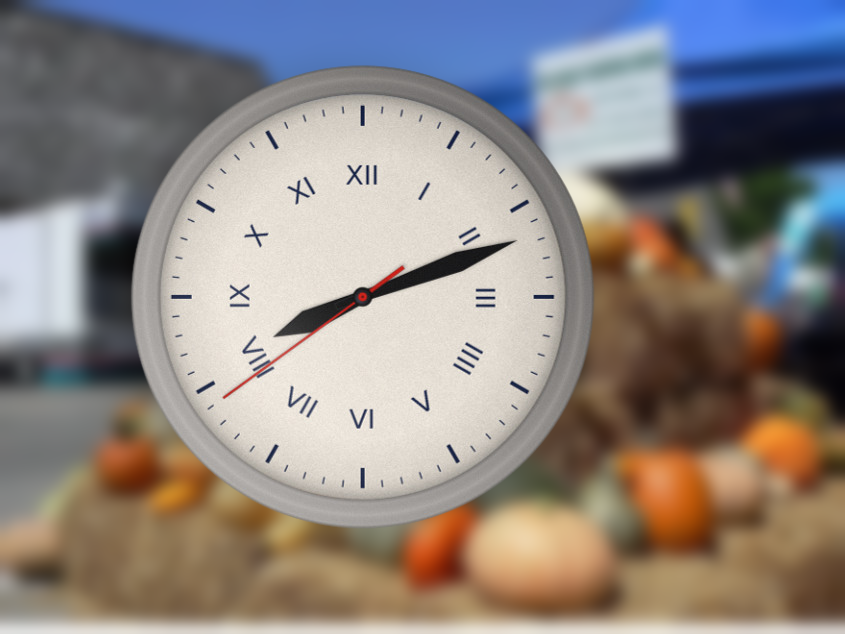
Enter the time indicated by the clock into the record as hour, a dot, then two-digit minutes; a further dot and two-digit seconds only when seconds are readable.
8.11.39
